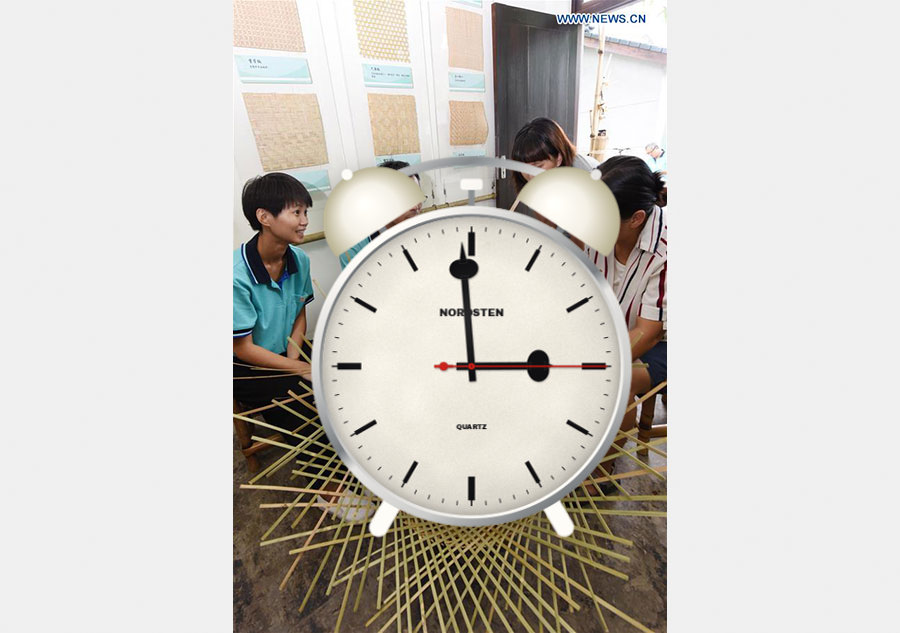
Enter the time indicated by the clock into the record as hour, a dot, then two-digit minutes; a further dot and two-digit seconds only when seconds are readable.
2.59.15
